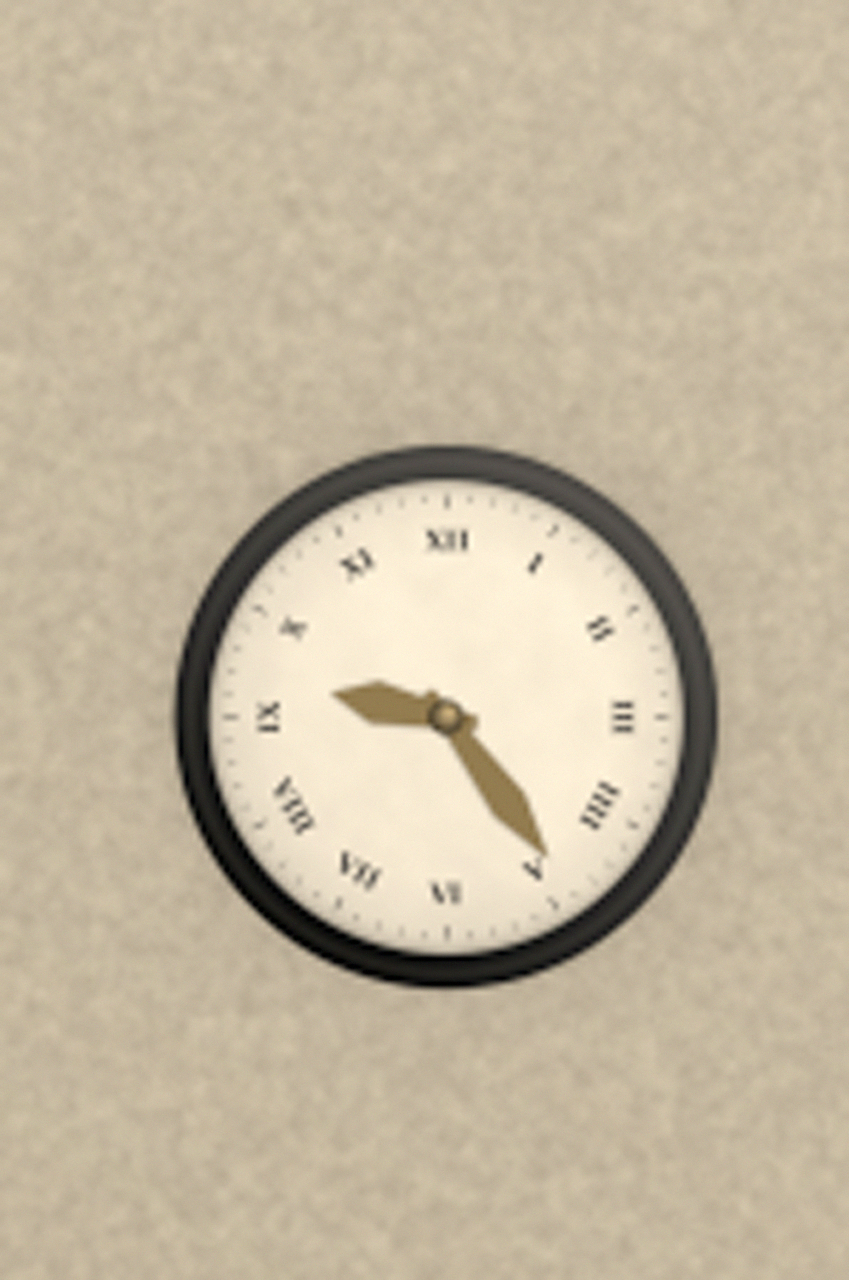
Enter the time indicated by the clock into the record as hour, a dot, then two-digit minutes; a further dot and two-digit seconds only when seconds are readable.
9.24
